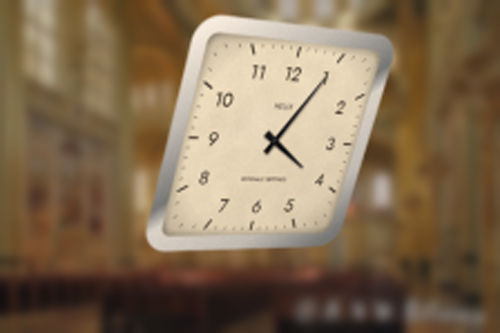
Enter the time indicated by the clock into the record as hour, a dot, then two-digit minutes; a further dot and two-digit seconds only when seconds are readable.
4.05
